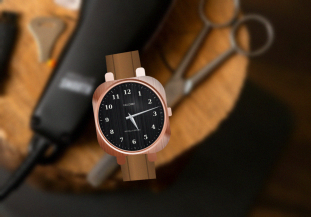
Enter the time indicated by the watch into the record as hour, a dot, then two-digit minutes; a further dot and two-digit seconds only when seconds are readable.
5.13
